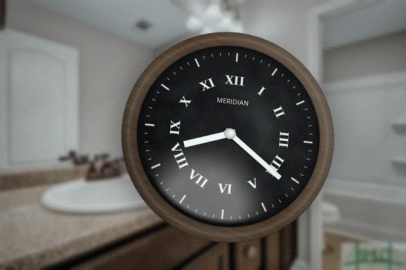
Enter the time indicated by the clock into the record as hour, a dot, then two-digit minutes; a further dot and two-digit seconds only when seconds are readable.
8.21
